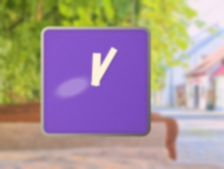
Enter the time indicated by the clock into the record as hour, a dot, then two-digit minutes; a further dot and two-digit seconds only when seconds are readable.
12.05
